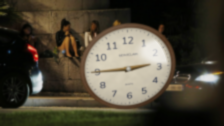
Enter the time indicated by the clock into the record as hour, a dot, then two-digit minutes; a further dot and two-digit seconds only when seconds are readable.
2.45
